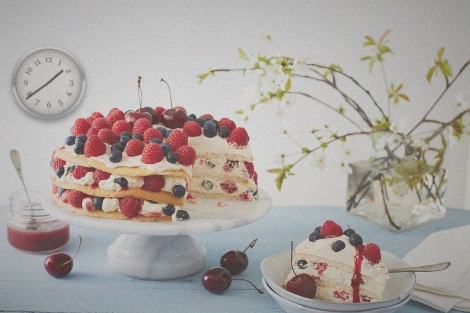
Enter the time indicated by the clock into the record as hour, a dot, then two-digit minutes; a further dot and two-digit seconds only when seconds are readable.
1.39
